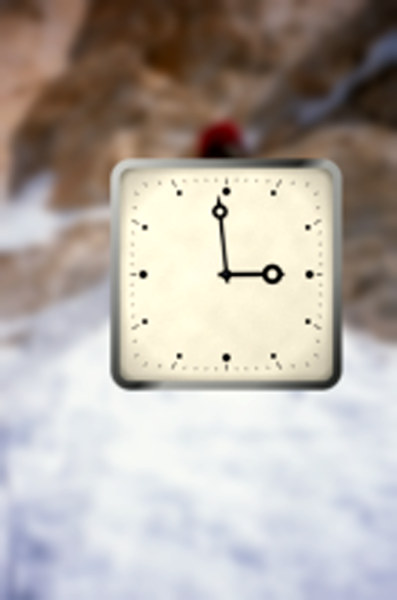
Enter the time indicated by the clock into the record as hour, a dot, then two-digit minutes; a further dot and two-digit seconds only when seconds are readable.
2.59
